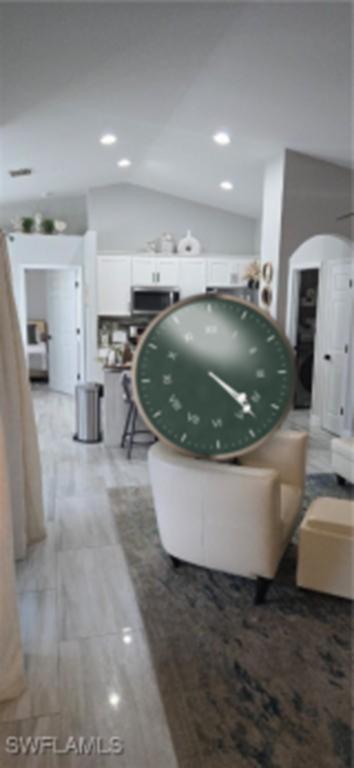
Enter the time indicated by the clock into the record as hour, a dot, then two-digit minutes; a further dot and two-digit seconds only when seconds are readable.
4.23
